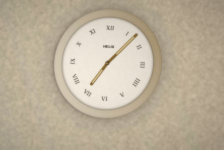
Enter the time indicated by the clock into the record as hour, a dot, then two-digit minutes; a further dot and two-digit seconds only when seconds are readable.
7.07
